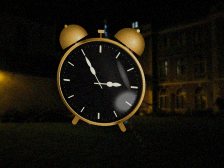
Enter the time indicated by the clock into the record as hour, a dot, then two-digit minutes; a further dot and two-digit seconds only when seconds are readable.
2.55
